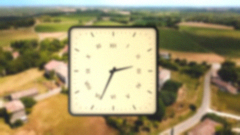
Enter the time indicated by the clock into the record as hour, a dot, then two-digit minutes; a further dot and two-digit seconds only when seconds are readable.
2.34
